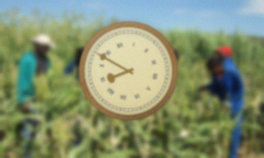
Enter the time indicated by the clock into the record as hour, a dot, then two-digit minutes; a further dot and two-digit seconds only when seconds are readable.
8.53
